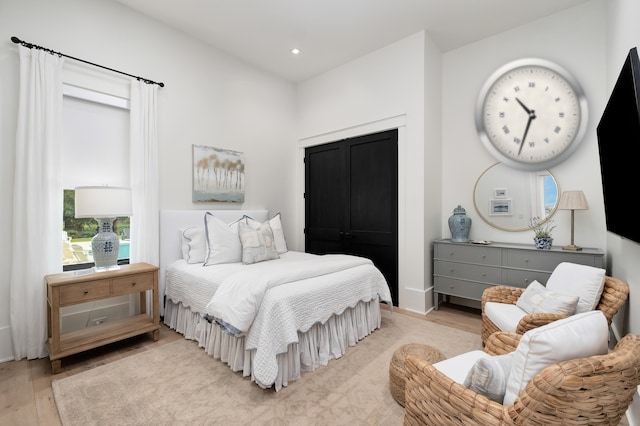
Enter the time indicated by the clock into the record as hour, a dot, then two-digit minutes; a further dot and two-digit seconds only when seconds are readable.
10.33
